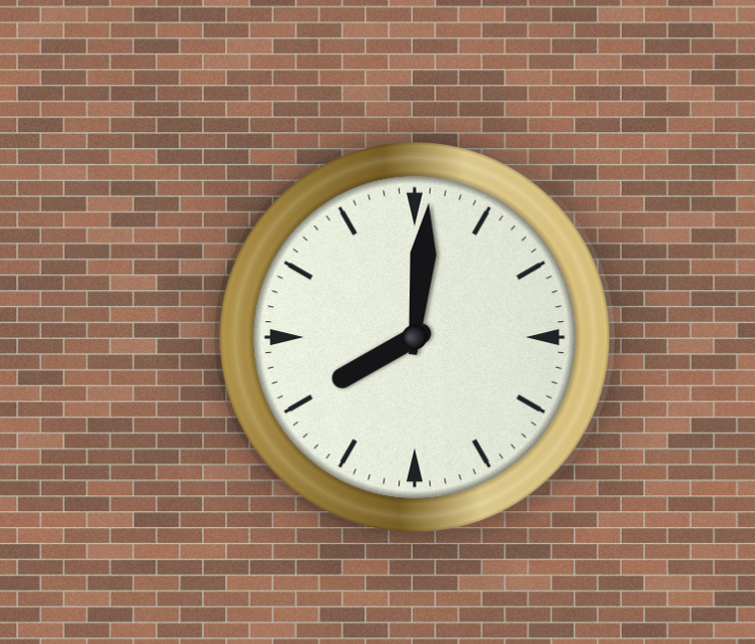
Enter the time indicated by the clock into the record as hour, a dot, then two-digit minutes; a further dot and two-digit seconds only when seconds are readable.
8.01
